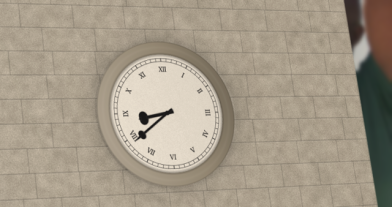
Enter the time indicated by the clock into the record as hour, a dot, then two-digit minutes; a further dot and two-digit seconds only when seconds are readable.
8.39
